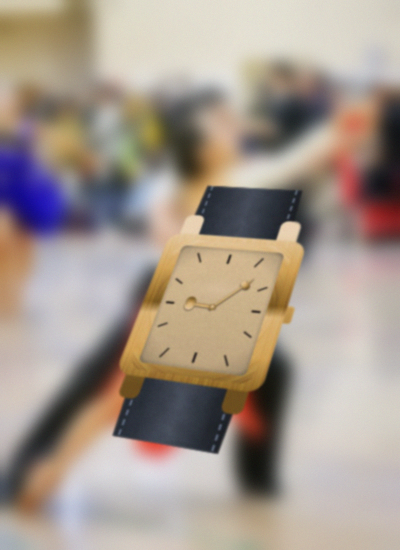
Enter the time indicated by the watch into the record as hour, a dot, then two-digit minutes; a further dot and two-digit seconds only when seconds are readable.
9.07
